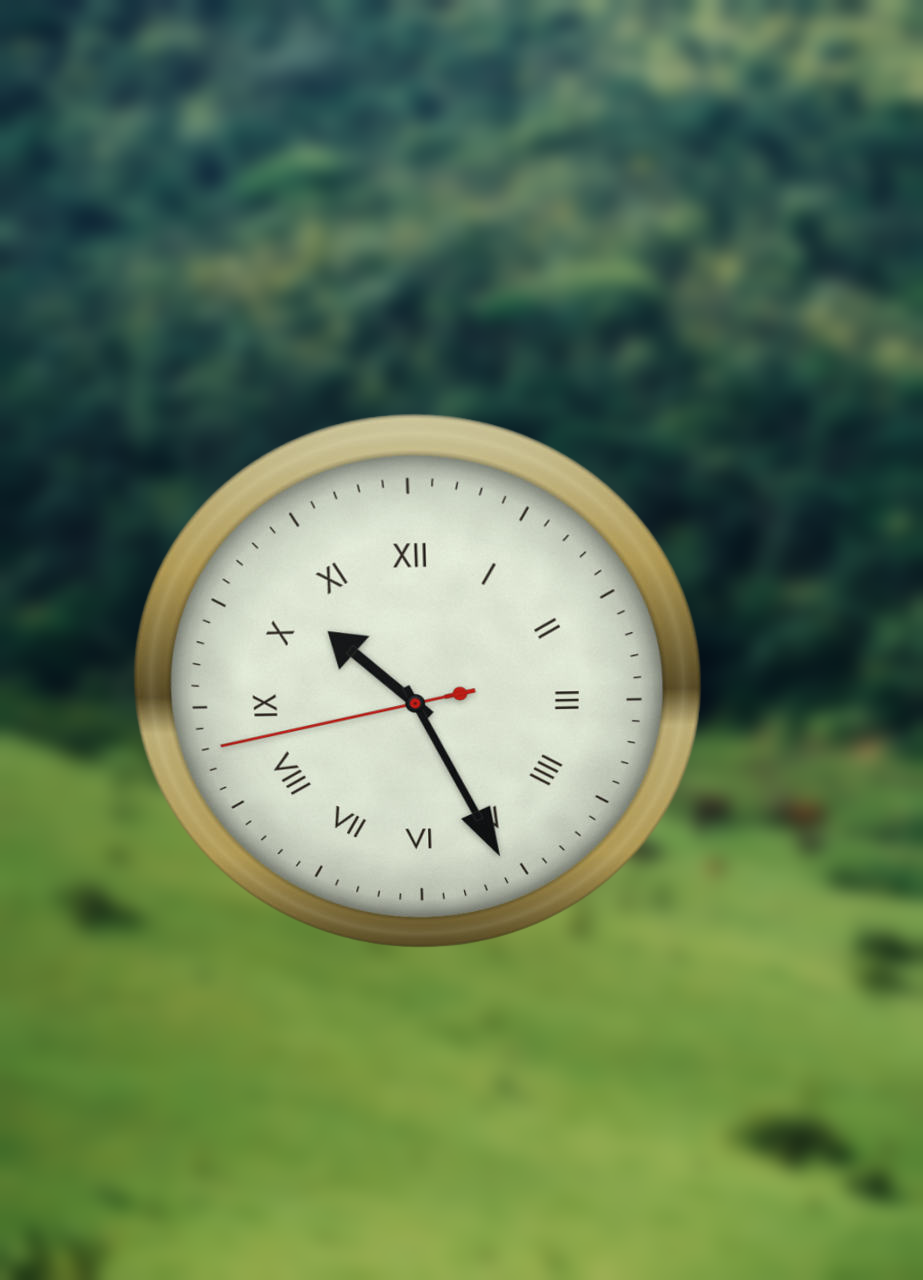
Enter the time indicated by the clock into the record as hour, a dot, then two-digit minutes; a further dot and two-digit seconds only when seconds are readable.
10.25.43
